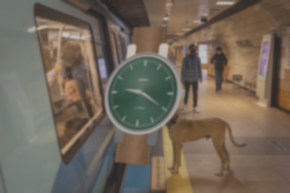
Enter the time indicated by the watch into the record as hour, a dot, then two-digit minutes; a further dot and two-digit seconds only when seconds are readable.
9.20
